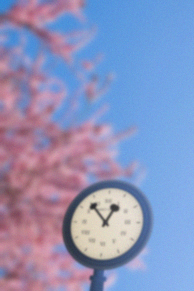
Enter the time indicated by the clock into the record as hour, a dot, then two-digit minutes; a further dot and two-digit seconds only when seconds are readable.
12.53
